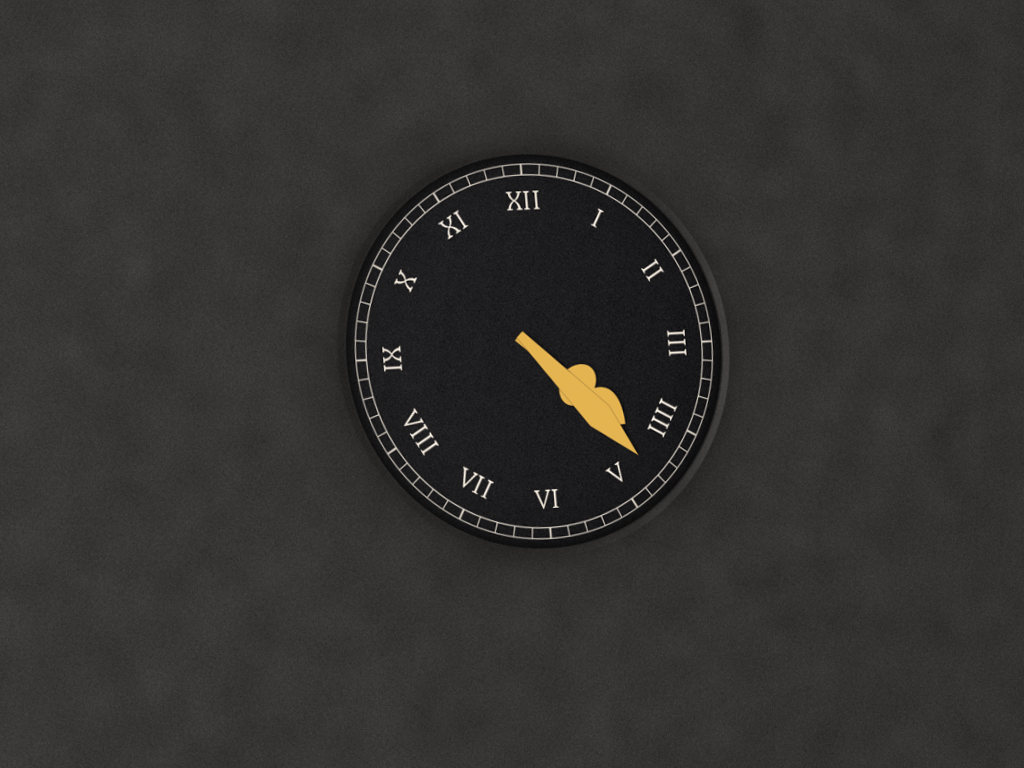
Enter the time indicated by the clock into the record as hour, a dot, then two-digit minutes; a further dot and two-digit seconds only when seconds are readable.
4.23
